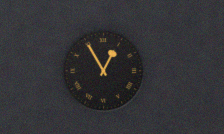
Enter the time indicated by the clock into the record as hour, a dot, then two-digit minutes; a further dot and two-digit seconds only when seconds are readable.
12.55
